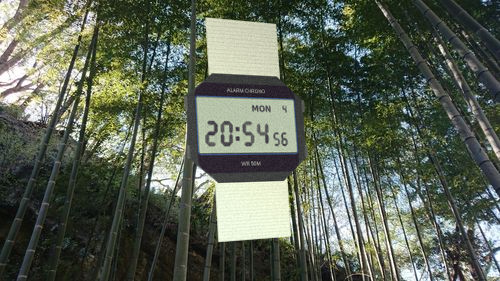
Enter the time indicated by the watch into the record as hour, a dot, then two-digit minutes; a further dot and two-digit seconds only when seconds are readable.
20.54.56
